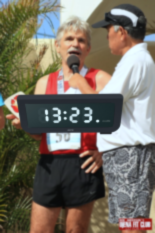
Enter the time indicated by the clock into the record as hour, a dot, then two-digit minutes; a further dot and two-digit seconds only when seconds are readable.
13.23
